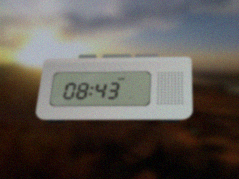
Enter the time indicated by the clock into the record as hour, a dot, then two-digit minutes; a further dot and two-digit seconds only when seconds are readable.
8.43
